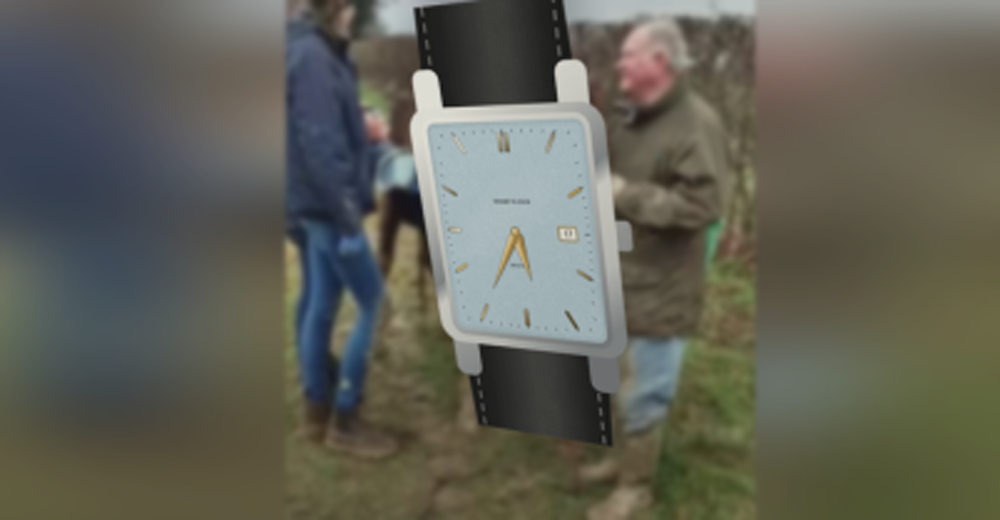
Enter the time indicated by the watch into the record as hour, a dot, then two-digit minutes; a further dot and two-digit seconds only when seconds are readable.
5.35
